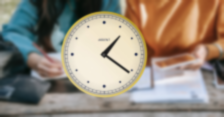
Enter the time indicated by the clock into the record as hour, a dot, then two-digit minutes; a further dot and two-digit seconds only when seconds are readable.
1.21
